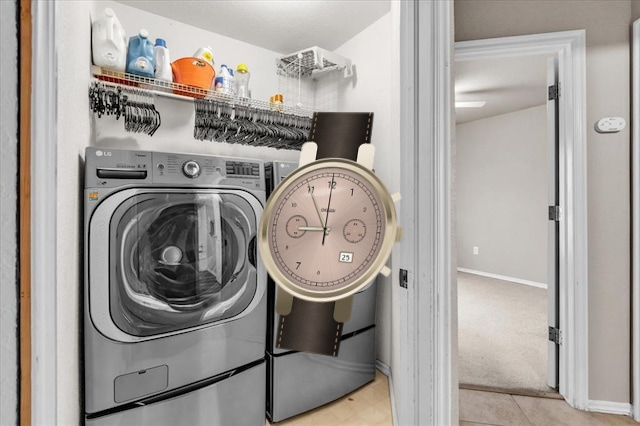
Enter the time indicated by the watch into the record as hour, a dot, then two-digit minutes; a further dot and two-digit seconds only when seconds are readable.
8.55
